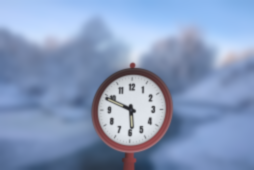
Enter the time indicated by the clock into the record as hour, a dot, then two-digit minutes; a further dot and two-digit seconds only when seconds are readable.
5.49
